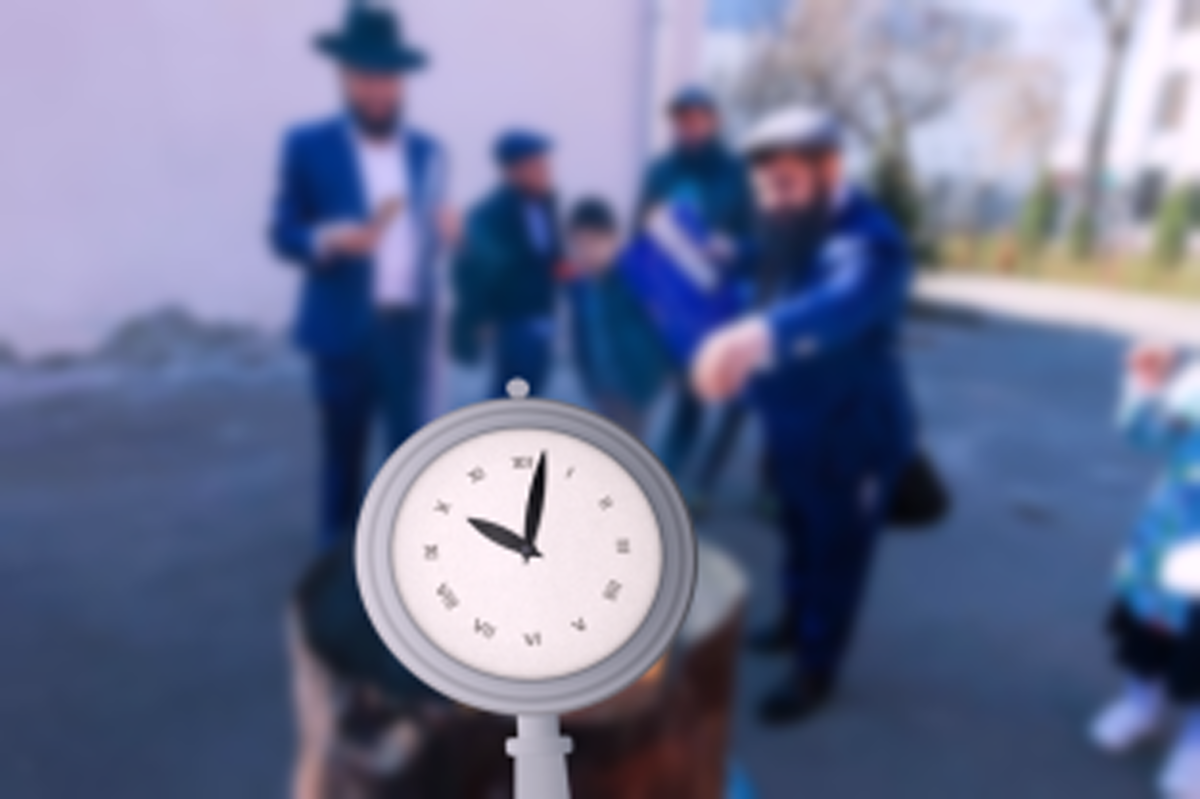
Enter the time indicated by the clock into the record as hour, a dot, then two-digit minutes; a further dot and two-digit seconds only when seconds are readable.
10.02
